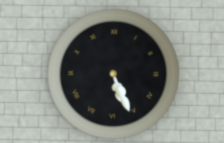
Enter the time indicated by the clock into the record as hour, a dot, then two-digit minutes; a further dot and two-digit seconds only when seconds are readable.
5.26
